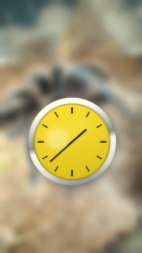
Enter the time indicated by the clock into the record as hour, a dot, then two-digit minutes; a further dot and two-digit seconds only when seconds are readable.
1.38
